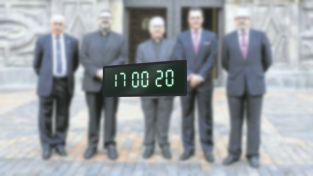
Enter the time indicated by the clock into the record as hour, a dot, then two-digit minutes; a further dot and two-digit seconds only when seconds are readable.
17.00.20
